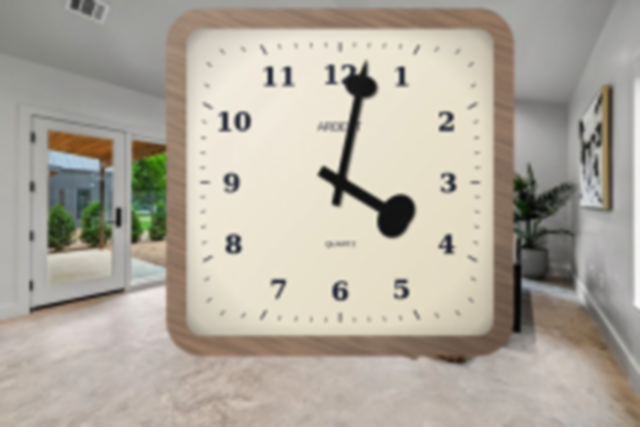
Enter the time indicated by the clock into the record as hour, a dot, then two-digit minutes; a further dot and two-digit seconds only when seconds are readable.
4.02
